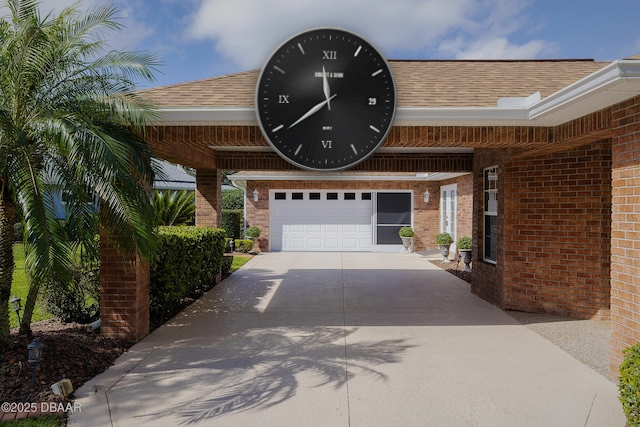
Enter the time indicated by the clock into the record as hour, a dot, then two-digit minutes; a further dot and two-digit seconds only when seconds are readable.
11.39
